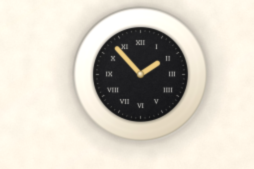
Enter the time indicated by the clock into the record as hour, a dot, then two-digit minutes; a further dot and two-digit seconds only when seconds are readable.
1.53
